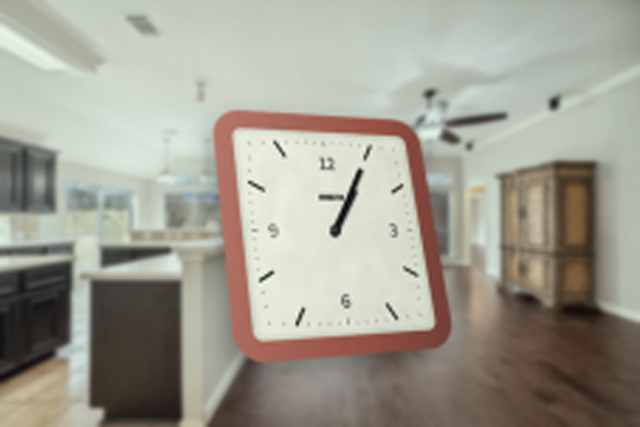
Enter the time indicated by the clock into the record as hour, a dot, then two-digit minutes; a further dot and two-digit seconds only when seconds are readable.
1.05
